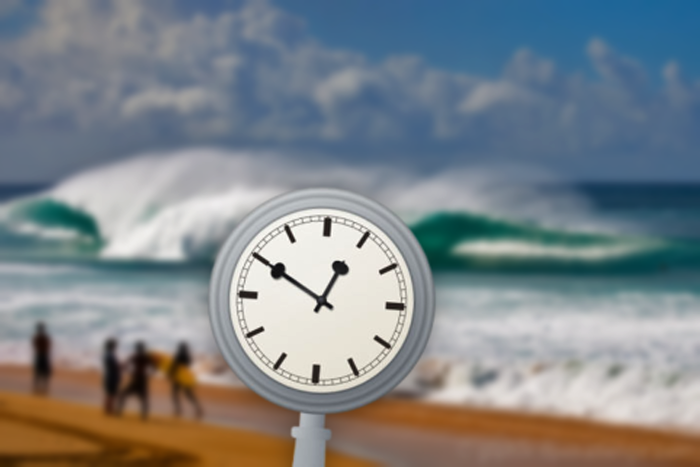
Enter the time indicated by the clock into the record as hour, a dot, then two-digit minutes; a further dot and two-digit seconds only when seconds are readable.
12.50
